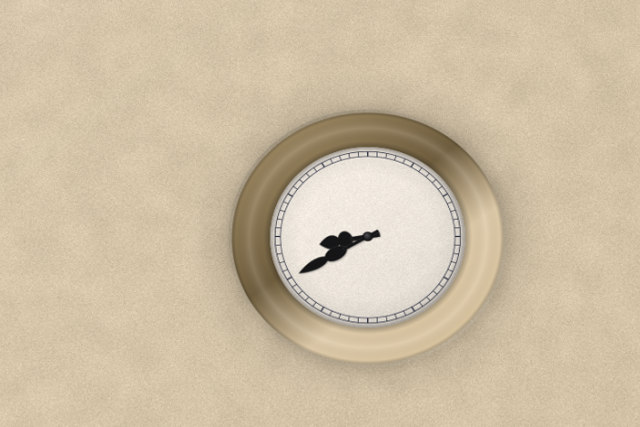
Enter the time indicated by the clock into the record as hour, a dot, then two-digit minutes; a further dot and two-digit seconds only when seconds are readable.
8.40
